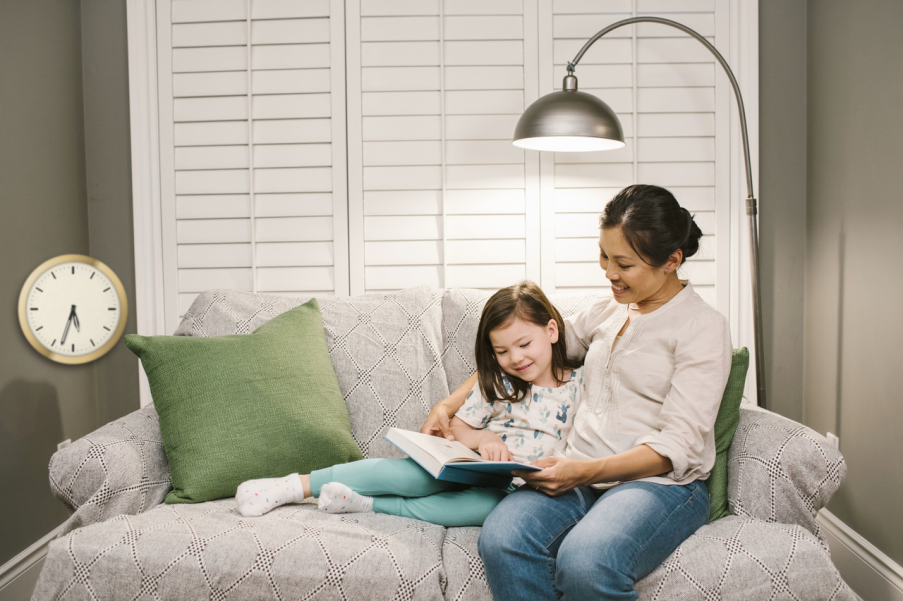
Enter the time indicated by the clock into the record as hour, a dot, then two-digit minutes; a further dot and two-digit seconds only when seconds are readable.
5.33
